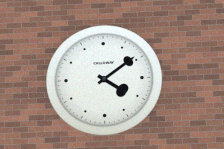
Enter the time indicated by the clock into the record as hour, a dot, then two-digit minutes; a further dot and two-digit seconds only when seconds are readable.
4.09
